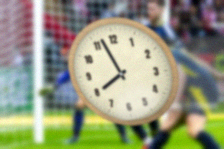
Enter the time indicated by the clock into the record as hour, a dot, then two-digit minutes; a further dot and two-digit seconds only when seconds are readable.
7.57
